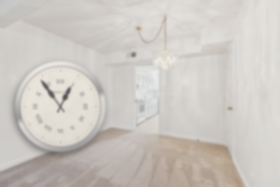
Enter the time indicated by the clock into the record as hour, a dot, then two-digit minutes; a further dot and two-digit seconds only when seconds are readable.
12.54
